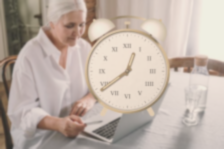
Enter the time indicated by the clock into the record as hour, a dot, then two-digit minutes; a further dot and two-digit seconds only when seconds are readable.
12.39
